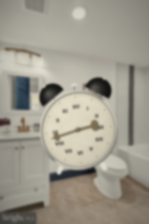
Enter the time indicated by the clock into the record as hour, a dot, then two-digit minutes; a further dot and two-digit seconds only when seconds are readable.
2.43
